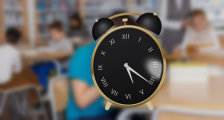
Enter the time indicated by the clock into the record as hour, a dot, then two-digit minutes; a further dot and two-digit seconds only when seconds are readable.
5.21
